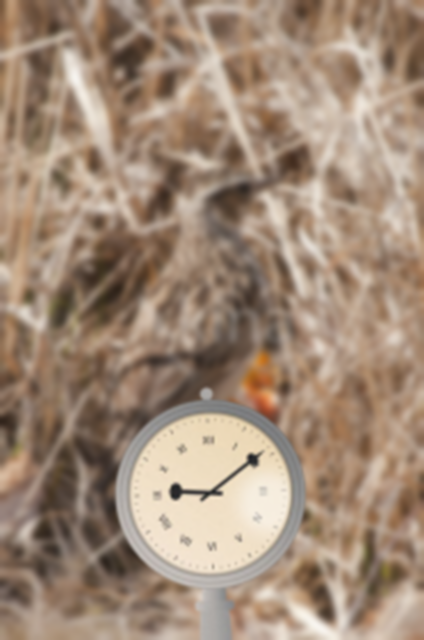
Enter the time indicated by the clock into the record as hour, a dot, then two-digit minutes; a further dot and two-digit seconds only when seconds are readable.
9.09
